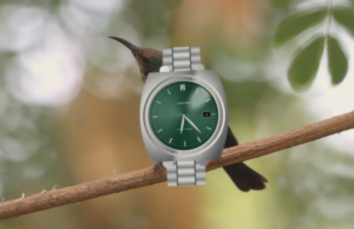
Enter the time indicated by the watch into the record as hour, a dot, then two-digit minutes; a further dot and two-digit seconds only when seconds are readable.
6.23
